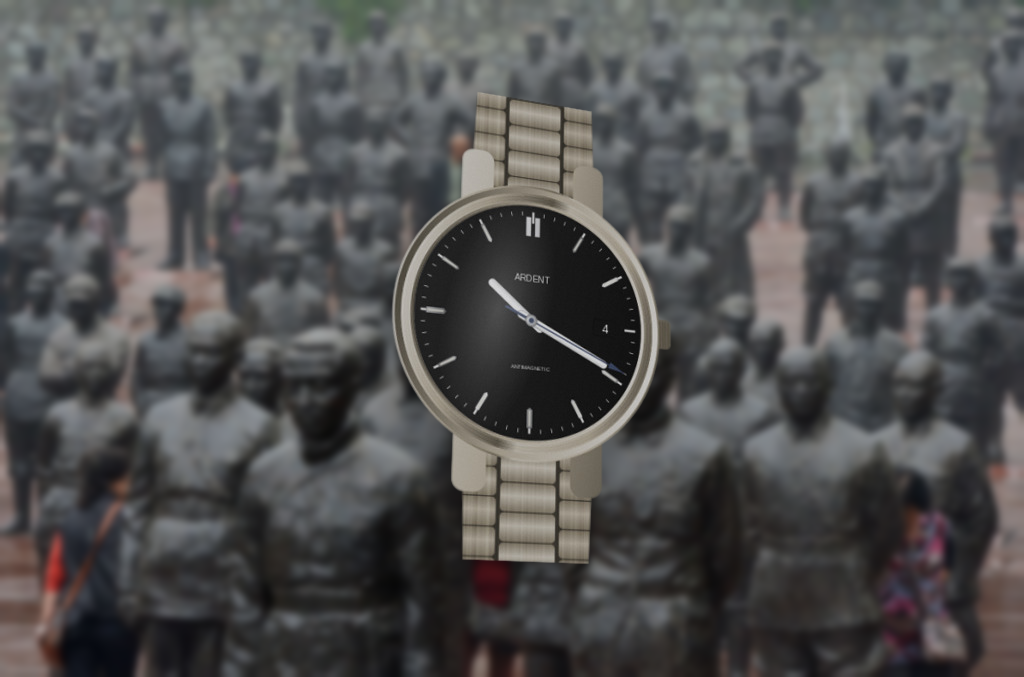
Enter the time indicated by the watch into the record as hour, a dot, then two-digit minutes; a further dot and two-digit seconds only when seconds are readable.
10.19.19
